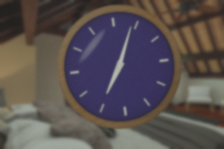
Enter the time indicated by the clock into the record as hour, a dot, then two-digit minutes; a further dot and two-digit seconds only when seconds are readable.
7.04
